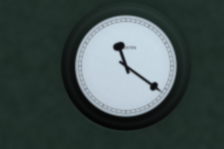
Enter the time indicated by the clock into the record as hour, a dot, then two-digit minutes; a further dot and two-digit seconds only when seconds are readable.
11.21
